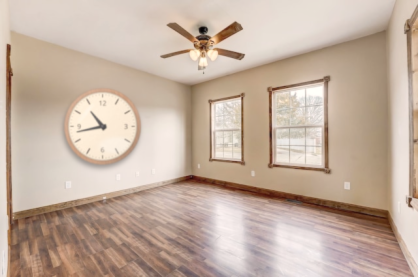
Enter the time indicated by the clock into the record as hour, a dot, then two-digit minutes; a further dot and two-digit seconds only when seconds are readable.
10.43
